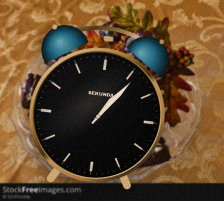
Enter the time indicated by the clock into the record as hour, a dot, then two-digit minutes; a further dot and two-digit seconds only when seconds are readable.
1.06
